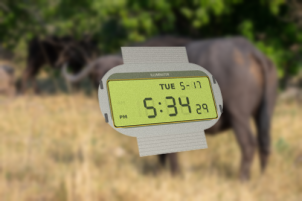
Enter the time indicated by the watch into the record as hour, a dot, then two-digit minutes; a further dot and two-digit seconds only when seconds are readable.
5.34.29
